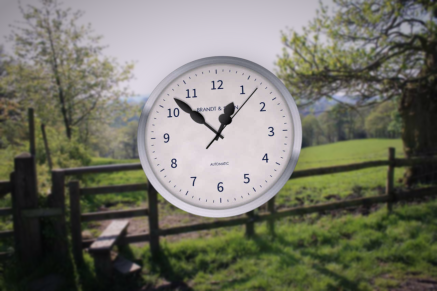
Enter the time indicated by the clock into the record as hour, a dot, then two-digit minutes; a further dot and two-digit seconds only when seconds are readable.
12.52.07
